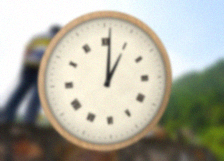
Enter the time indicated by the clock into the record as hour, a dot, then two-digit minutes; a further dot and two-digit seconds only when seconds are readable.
1.01
